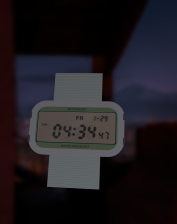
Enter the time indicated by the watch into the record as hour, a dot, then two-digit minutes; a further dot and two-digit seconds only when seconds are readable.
4.34.47
